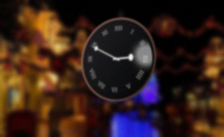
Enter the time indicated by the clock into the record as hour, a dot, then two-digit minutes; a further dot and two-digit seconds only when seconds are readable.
2.49
